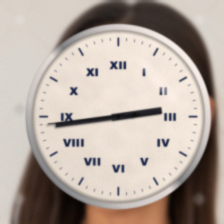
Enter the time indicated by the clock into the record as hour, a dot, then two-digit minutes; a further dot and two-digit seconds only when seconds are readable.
2.43.44
